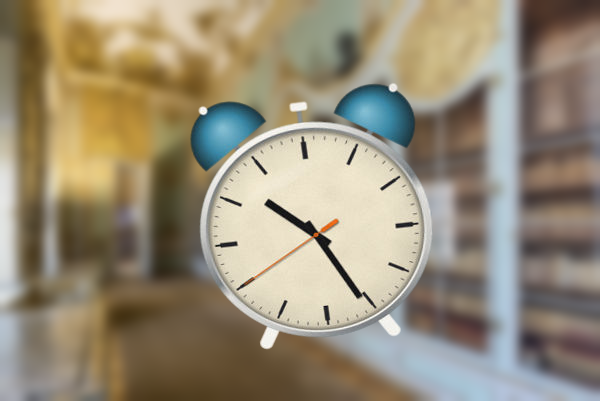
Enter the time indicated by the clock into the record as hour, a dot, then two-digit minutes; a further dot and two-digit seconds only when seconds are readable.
10.25.40
